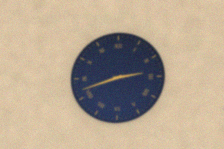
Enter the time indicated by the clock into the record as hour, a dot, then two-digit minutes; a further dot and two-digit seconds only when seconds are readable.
2.42
